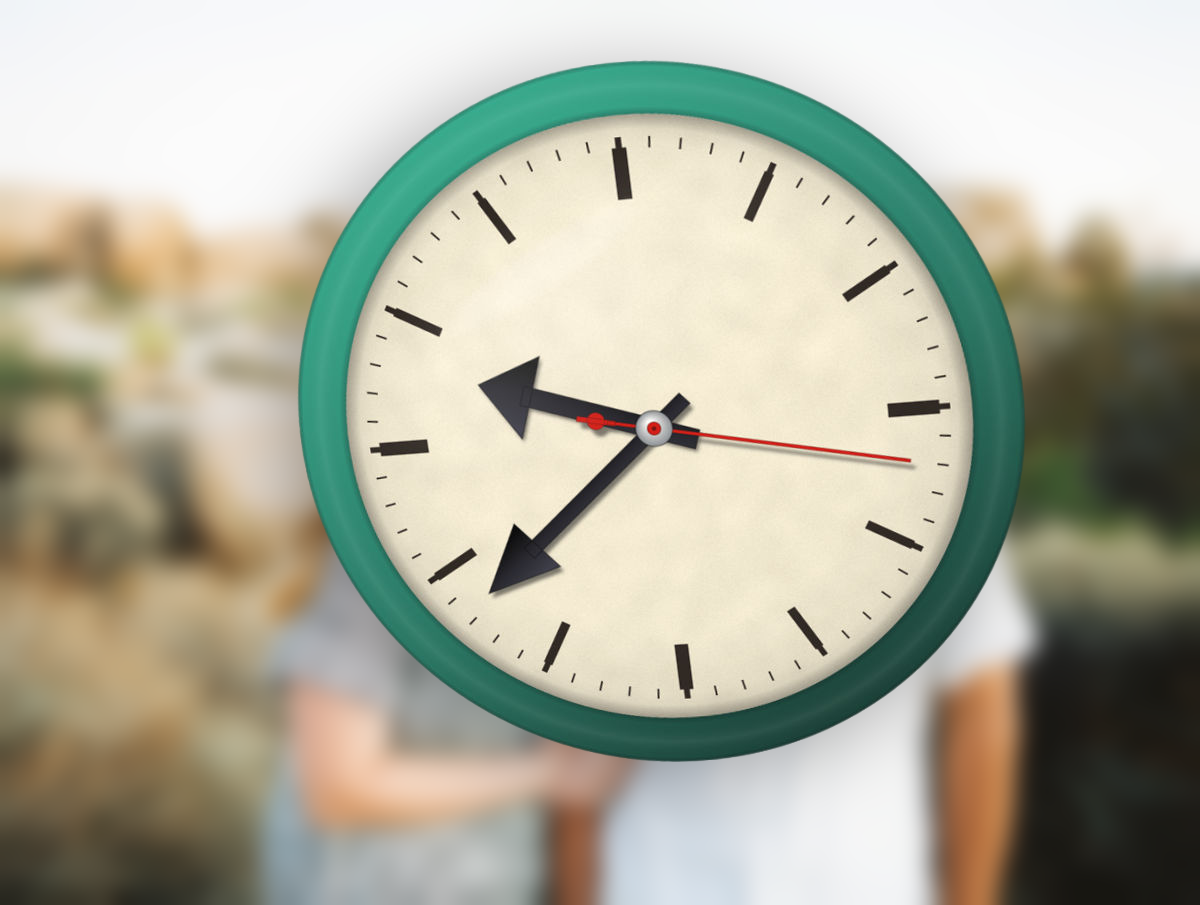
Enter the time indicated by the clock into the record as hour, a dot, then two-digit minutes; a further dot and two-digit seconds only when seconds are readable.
9.38.17
